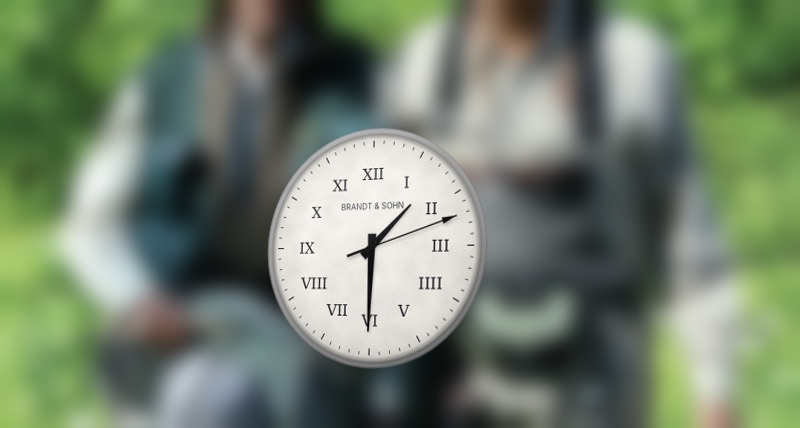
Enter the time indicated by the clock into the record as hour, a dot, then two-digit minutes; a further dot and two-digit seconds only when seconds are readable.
1.30.12
